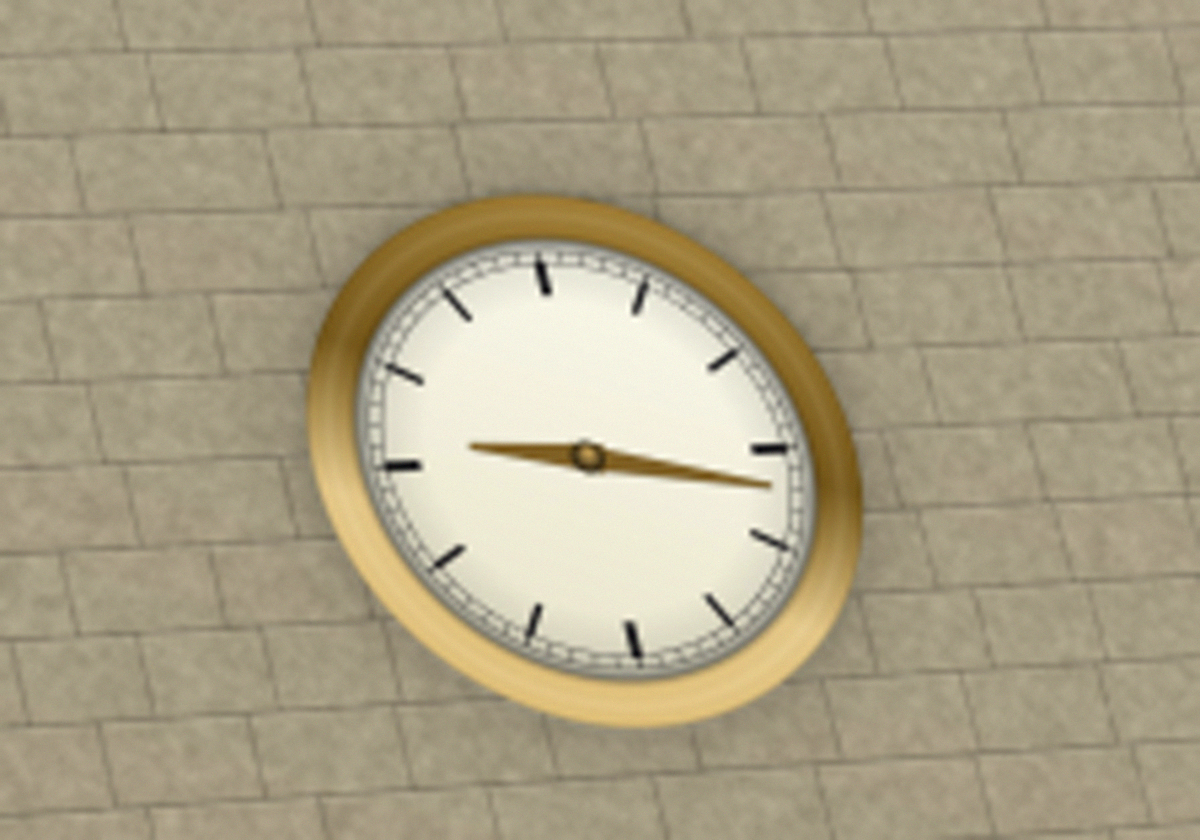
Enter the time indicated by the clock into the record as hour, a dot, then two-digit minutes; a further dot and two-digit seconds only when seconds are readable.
9.17
